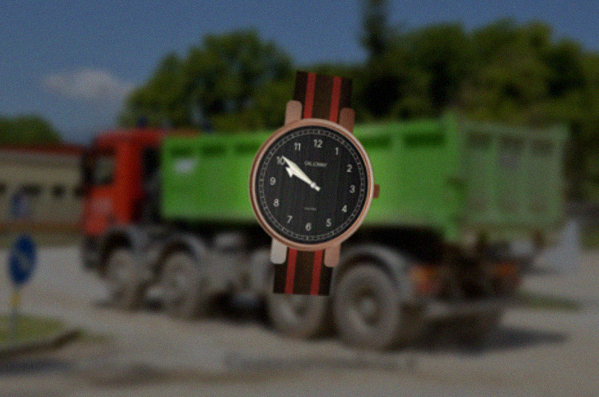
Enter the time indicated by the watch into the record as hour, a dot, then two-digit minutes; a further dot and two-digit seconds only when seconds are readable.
9.51
